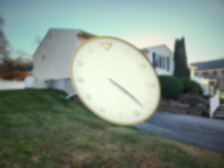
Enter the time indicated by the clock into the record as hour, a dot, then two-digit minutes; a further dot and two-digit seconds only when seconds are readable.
4.22
